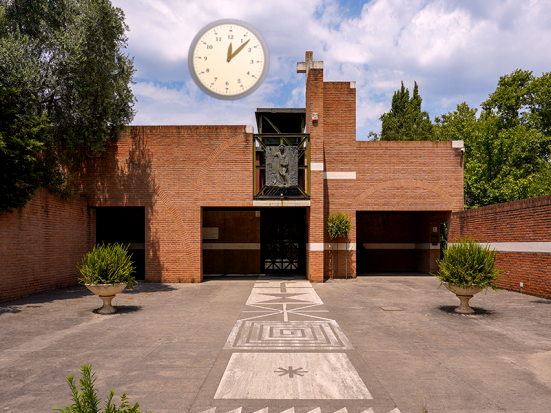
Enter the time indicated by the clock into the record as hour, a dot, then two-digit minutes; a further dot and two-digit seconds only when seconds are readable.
12.07
